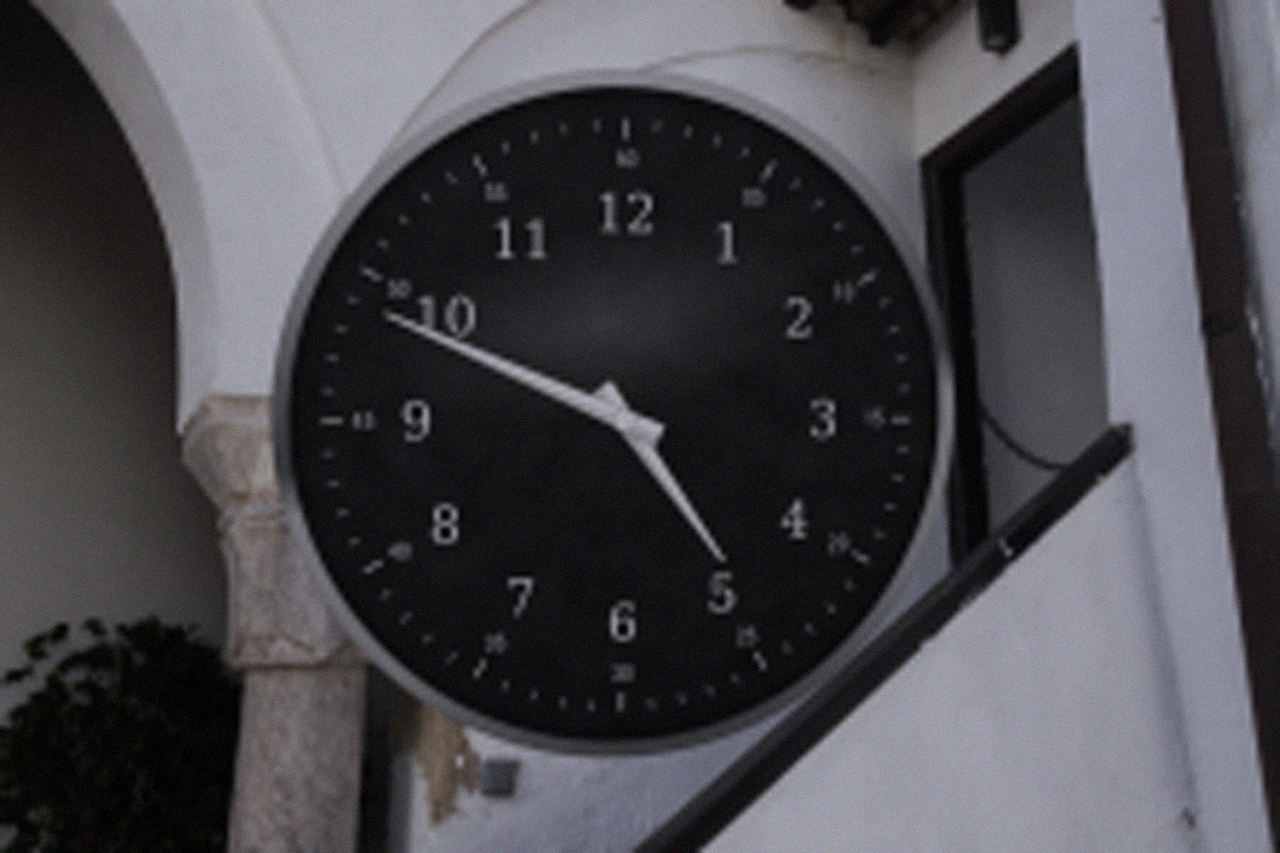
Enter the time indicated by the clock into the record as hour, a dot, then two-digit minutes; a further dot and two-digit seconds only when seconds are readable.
4.49
